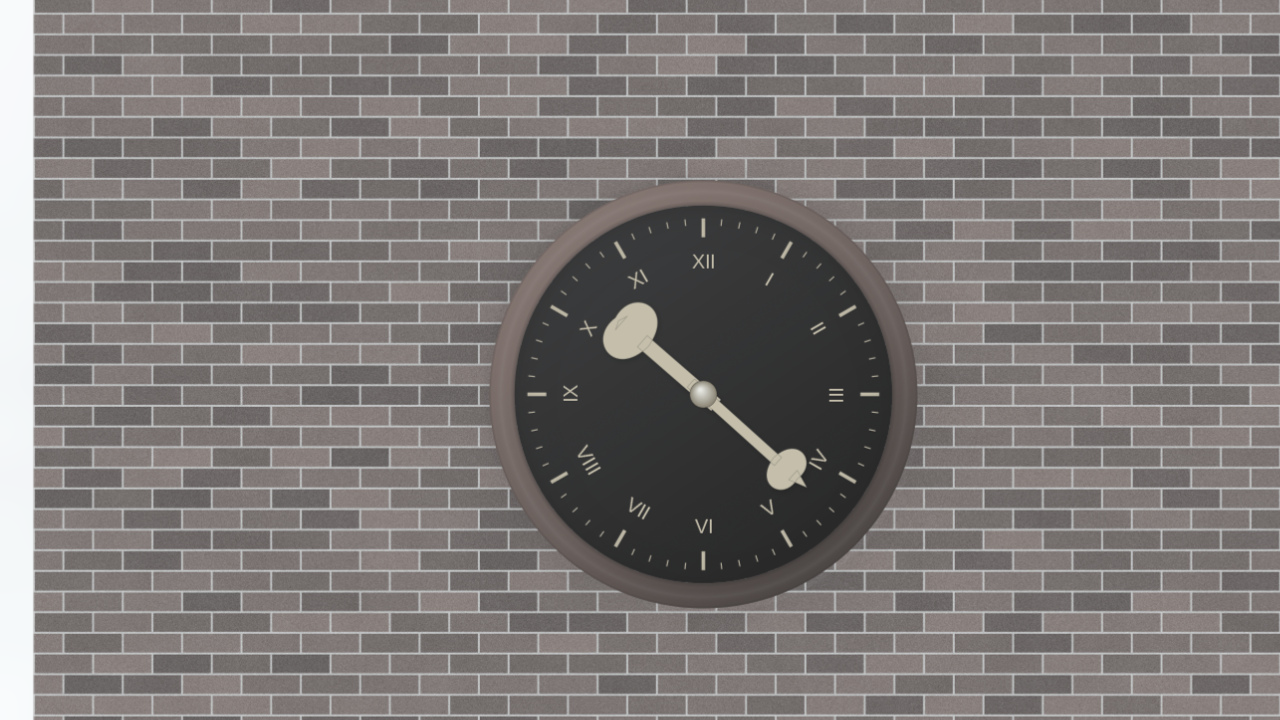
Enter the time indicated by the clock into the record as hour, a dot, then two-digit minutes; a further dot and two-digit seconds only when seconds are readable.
10.22
